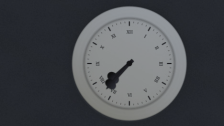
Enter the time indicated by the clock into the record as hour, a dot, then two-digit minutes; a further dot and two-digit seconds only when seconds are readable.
7.37
